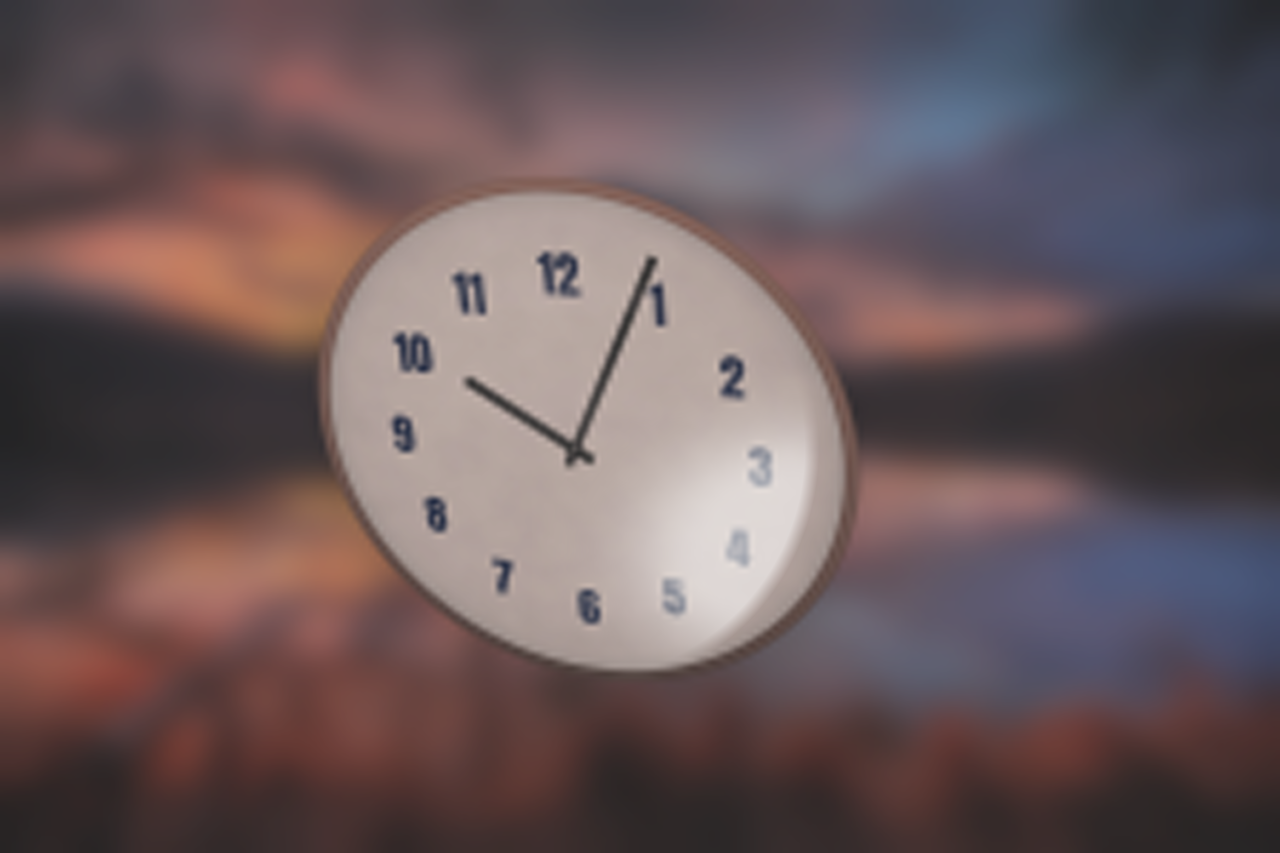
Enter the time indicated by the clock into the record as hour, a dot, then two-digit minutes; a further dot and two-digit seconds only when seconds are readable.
10.04
